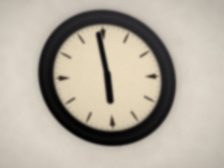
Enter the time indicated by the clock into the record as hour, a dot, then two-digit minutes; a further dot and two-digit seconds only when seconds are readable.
5.59
